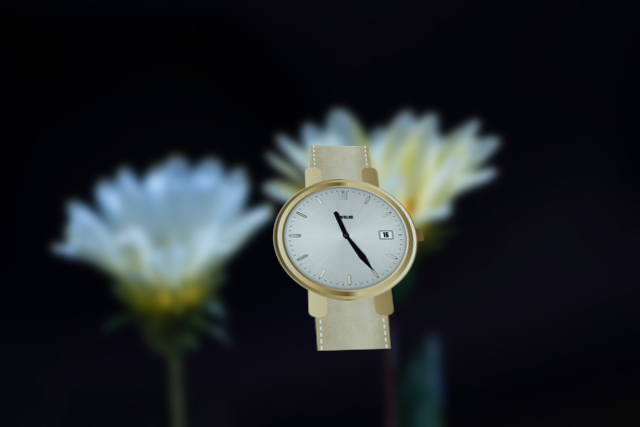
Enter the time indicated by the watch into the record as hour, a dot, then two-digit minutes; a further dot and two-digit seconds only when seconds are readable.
11.25
